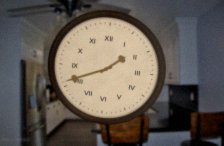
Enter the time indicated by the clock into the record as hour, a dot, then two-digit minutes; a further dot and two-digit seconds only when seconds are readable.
1.41
